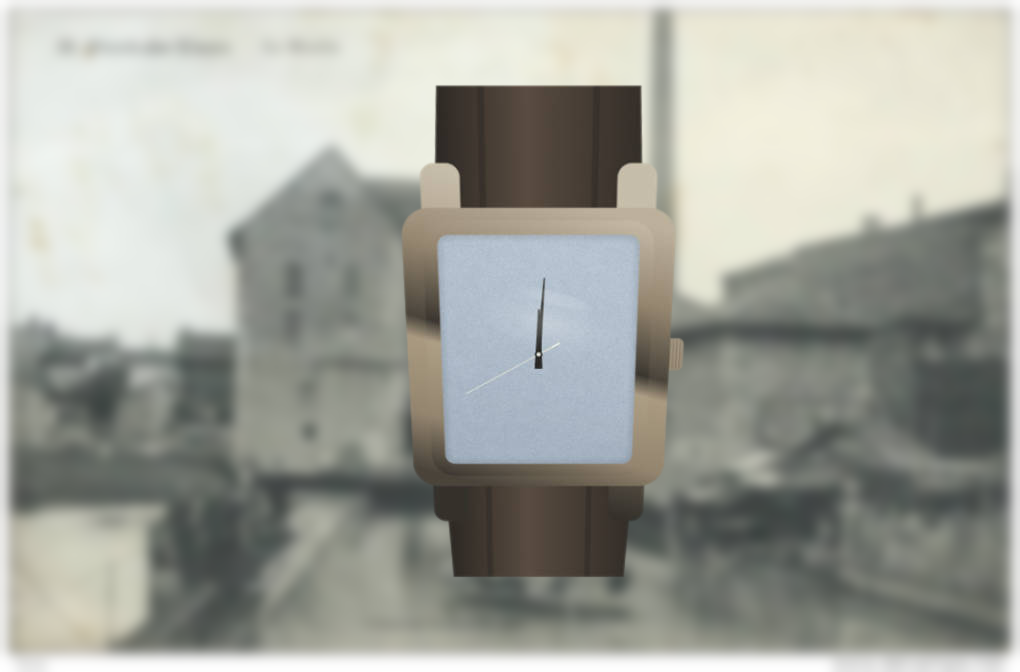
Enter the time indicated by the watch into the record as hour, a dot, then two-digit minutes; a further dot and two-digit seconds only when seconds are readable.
12.00.40
